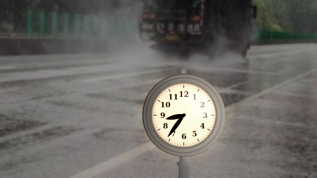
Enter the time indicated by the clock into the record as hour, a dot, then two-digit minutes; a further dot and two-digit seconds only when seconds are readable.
8.36
